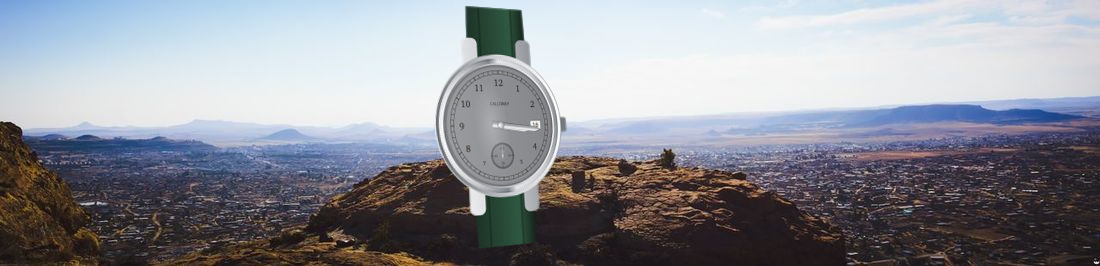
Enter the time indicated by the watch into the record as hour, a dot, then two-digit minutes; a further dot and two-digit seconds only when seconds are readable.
3.16
